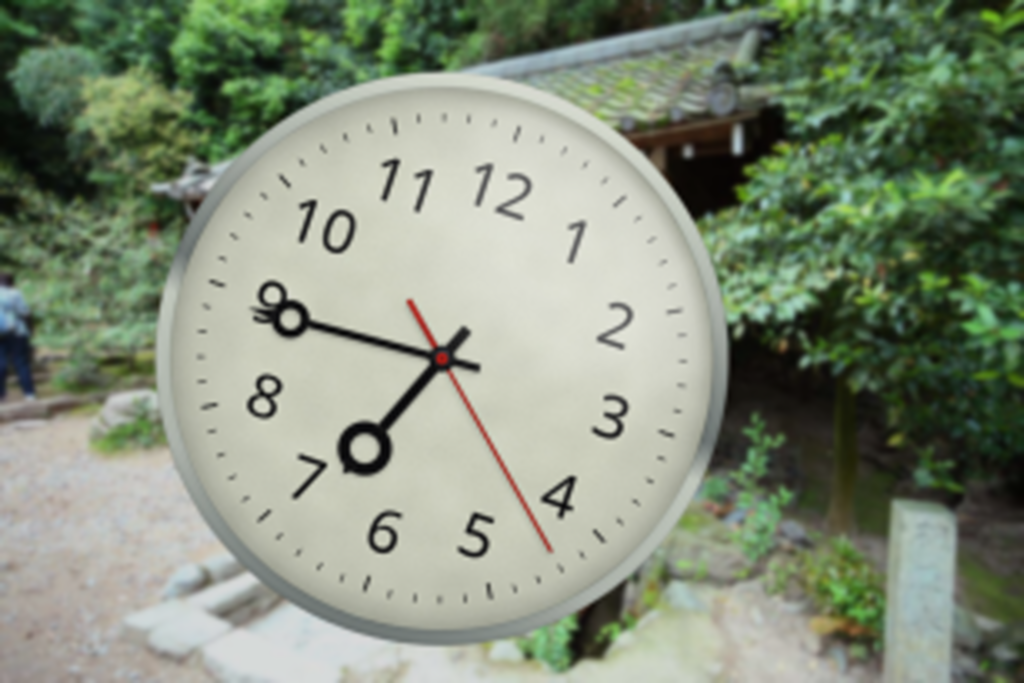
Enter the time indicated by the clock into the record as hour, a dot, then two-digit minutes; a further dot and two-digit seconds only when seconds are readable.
6.44.22
